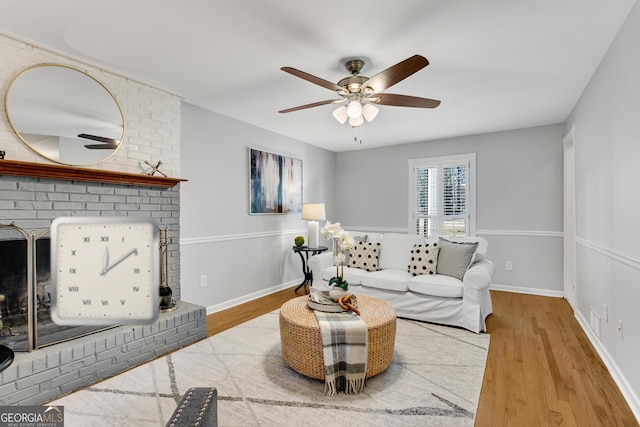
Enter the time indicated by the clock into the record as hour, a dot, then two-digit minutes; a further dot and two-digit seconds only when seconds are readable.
12.09
